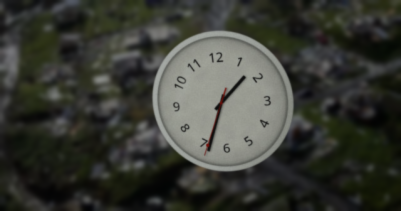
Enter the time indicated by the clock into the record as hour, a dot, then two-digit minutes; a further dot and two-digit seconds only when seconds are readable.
1.33.34
